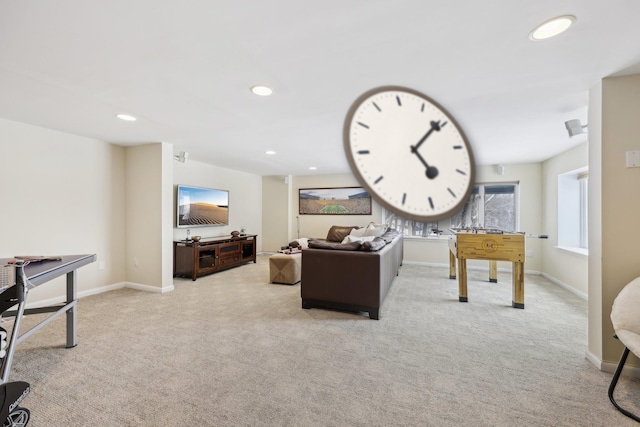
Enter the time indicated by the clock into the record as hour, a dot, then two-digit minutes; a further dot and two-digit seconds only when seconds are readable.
5.09
